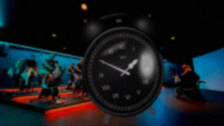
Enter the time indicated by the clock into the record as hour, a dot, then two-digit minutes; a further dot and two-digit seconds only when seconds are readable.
1.50
